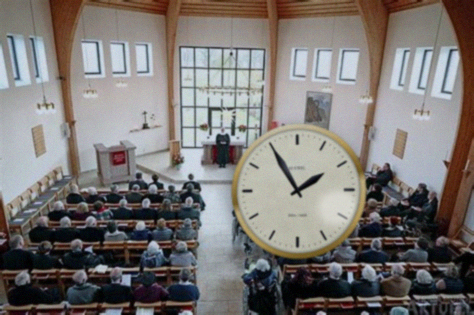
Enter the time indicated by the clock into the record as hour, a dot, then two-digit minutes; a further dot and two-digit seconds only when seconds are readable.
1.55
